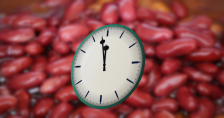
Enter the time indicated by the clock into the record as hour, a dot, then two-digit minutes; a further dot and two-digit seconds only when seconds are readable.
11.58
